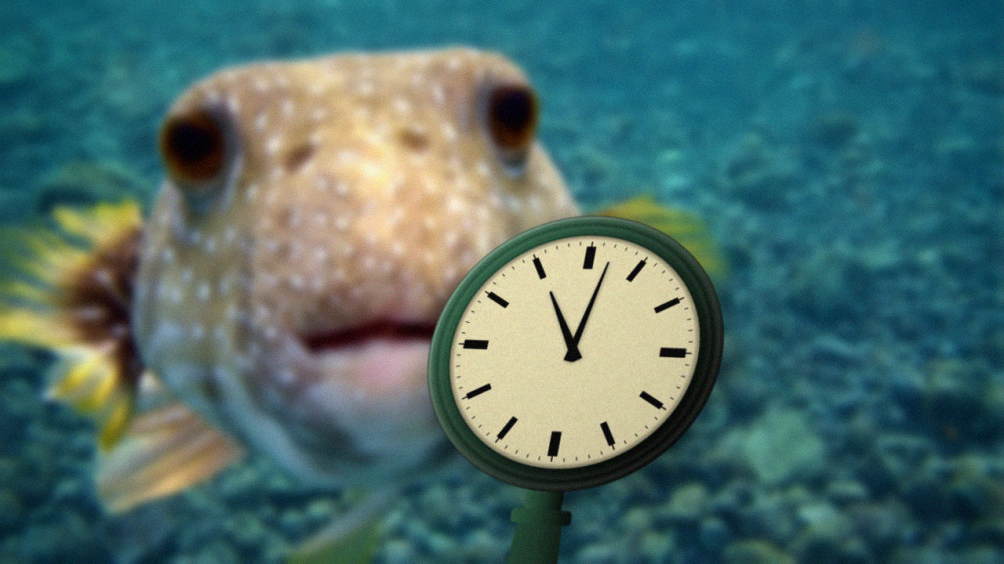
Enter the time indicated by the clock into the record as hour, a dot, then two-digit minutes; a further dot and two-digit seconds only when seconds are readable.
11.02
